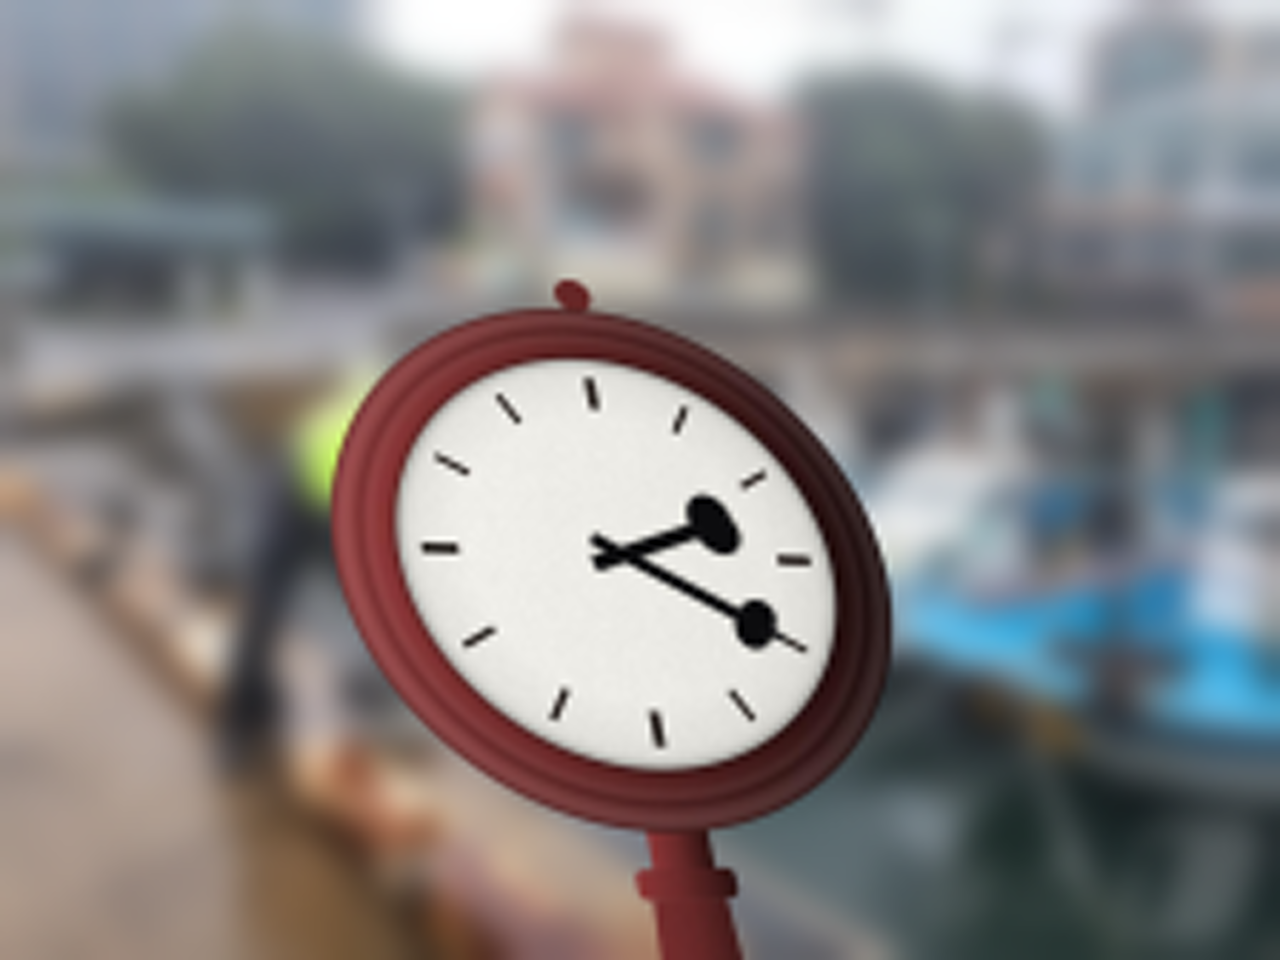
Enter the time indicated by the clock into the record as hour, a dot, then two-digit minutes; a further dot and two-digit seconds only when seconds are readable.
2.20
